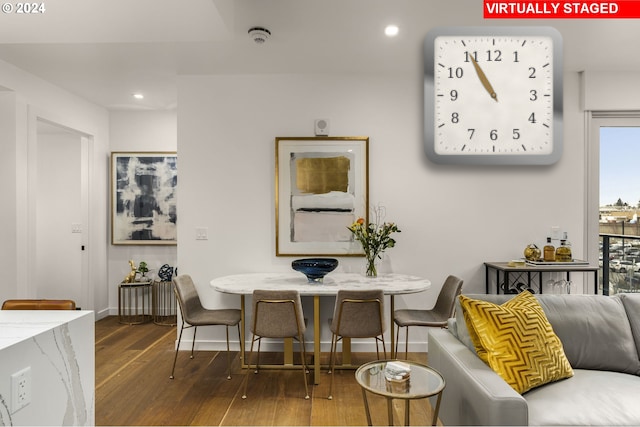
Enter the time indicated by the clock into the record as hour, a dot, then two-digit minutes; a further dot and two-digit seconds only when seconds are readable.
10.55
